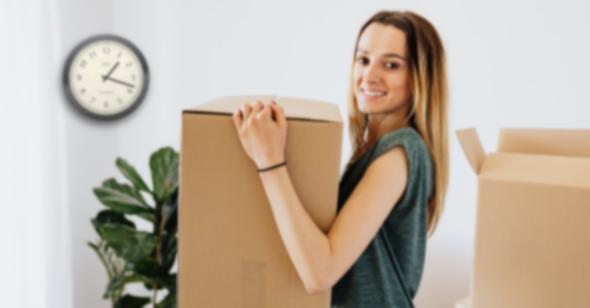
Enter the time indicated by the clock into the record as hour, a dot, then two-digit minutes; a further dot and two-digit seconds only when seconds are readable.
1.18
